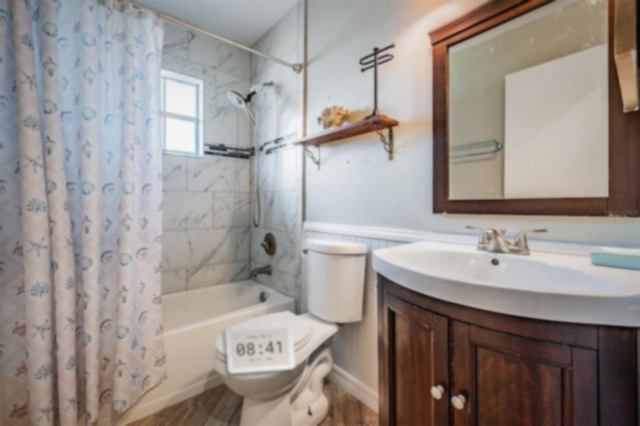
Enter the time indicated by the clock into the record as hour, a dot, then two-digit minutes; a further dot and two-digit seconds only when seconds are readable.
8.41
